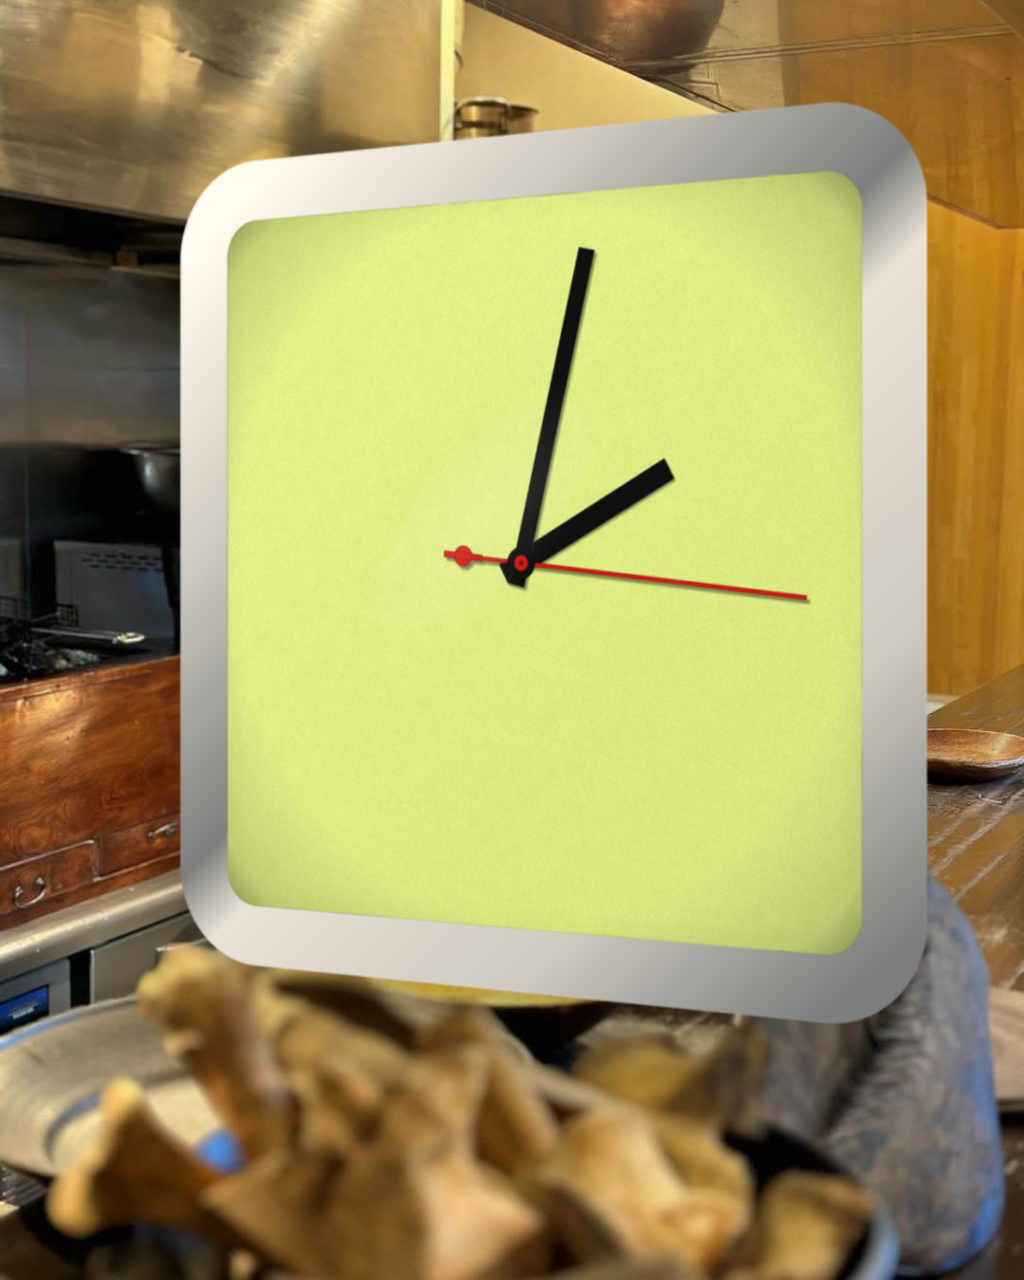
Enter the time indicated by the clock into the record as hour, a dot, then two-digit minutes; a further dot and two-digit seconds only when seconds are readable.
2.02.16
